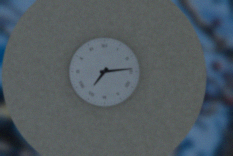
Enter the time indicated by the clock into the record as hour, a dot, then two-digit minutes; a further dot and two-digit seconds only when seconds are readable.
7.14
